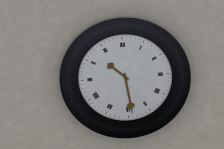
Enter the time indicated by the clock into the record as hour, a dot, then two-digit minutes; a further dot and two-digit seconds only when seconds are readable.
10.29
